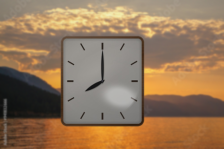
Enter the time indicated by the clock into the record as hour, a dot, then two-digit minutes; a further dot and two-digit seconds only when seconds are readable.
8.00
